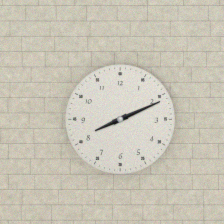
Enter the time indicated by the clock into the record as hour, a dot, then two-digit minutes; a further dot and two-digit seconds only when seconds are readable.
8.11
